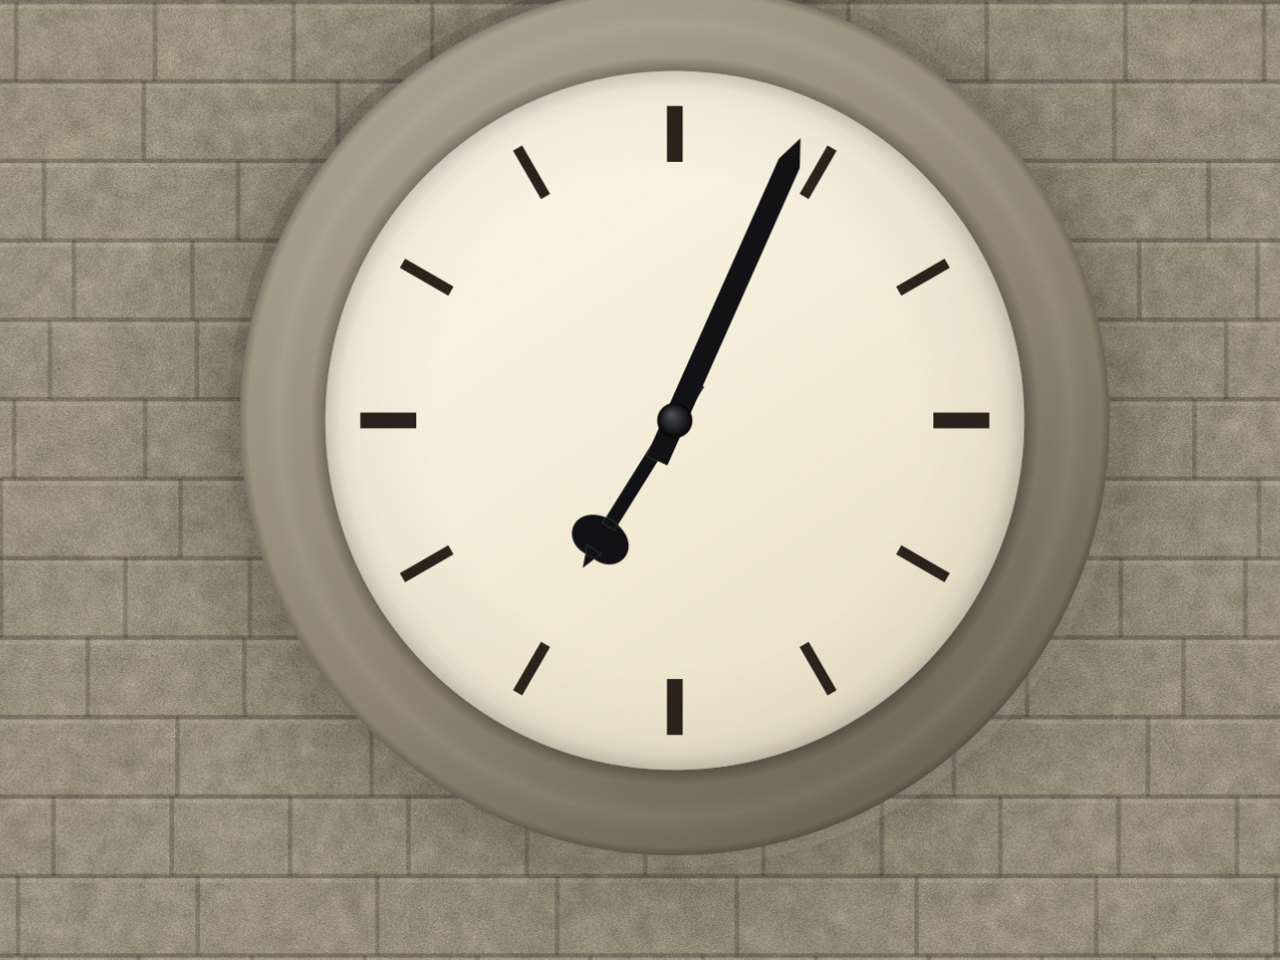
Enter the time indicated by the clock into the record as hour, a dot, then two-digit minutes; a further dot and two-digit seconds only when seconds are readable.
7.04
